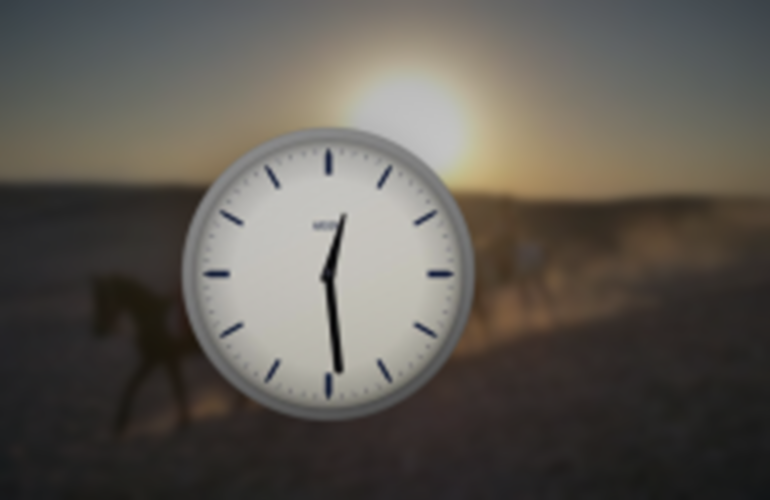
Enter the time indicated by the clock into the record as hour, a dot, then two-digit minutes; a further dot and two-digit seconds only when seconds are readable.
12.29
